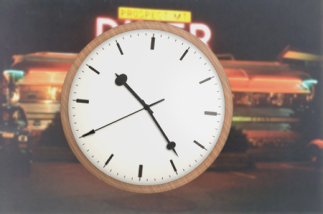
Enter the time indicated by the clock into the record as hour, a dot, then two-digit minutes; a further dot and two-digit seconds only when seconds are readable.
10.23.40
